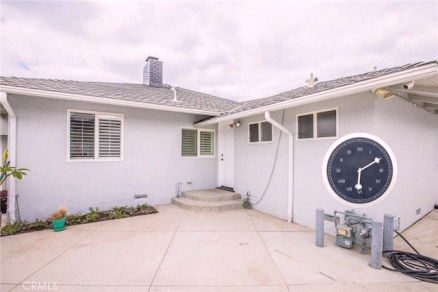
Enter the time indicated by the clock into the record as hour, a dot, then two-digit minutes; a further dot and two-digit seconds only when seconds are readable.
6.10
